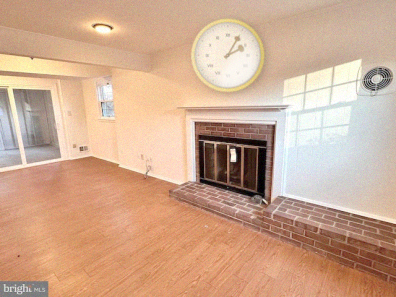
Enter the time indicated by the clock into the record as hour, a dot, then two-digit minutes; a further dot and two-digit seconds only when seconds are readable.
2.05
